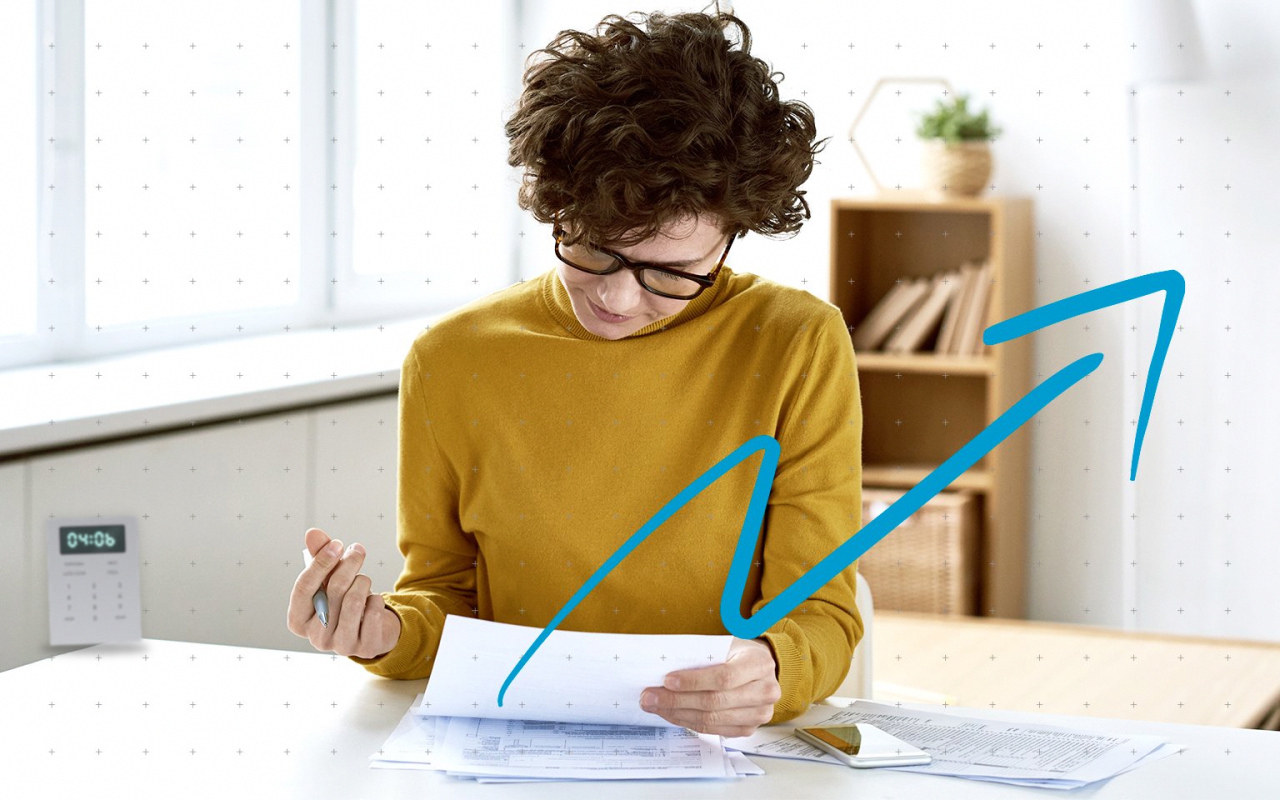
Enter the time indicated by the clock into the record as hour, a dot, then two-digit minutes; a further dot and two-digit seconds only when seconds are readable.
4.06
